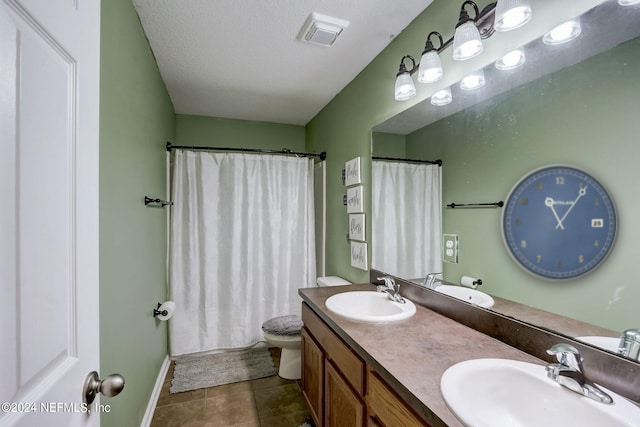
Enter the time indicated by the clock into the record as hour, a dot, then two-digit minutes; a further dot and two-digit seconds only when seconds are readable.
11.06
